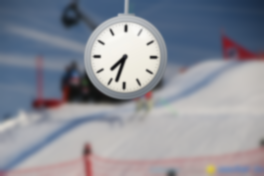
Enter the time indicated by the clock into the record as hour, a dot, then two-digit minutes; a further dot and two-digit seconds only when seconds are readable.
7.33
